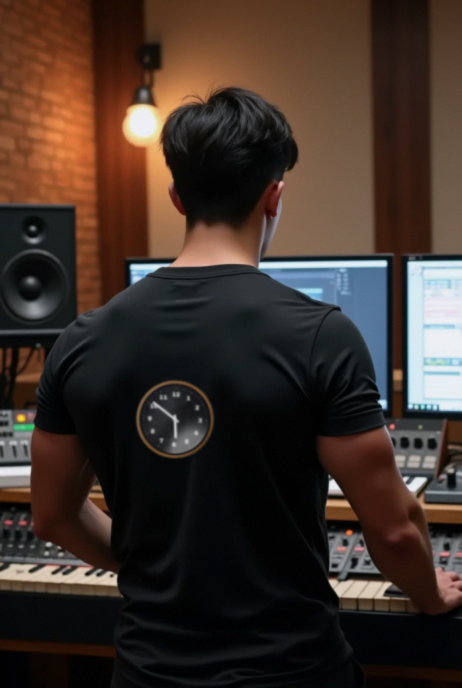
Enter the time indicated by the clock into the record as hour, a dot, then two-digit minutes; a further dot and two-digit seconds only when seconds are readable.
5.51
